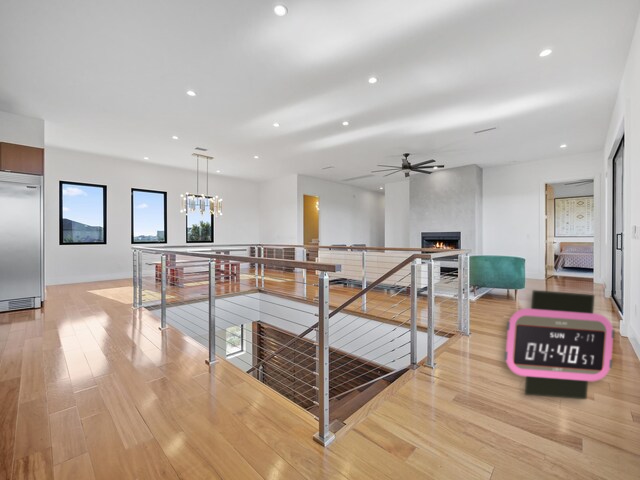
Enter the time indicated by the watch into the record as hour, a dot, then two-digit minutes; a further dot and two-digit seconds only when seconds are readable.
4.40
